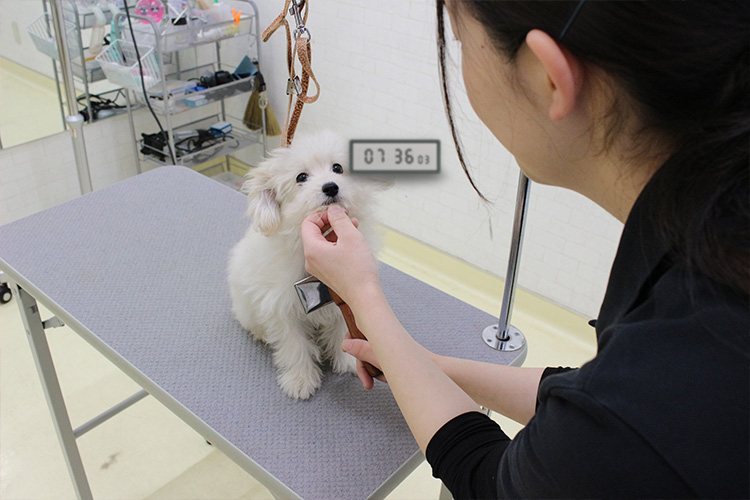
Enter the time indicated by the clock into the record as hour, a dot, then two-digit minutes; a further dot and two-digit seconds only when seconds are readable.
7.36
